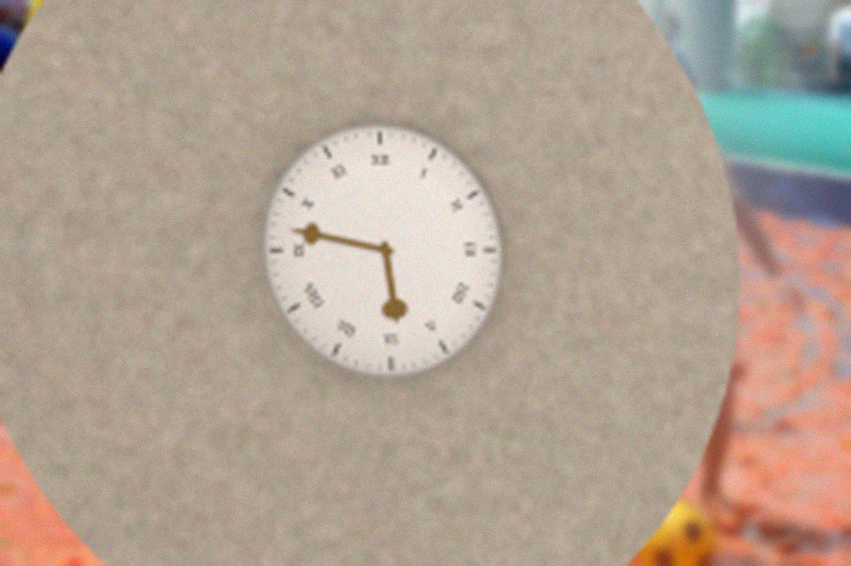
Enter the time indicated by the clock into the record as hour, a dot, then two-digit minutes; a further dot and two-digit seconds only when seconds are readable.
5.47
